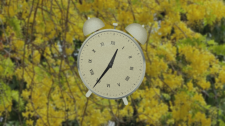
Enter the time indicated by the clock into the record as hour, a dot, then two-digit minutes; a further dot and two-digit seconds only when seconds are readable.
12.35
